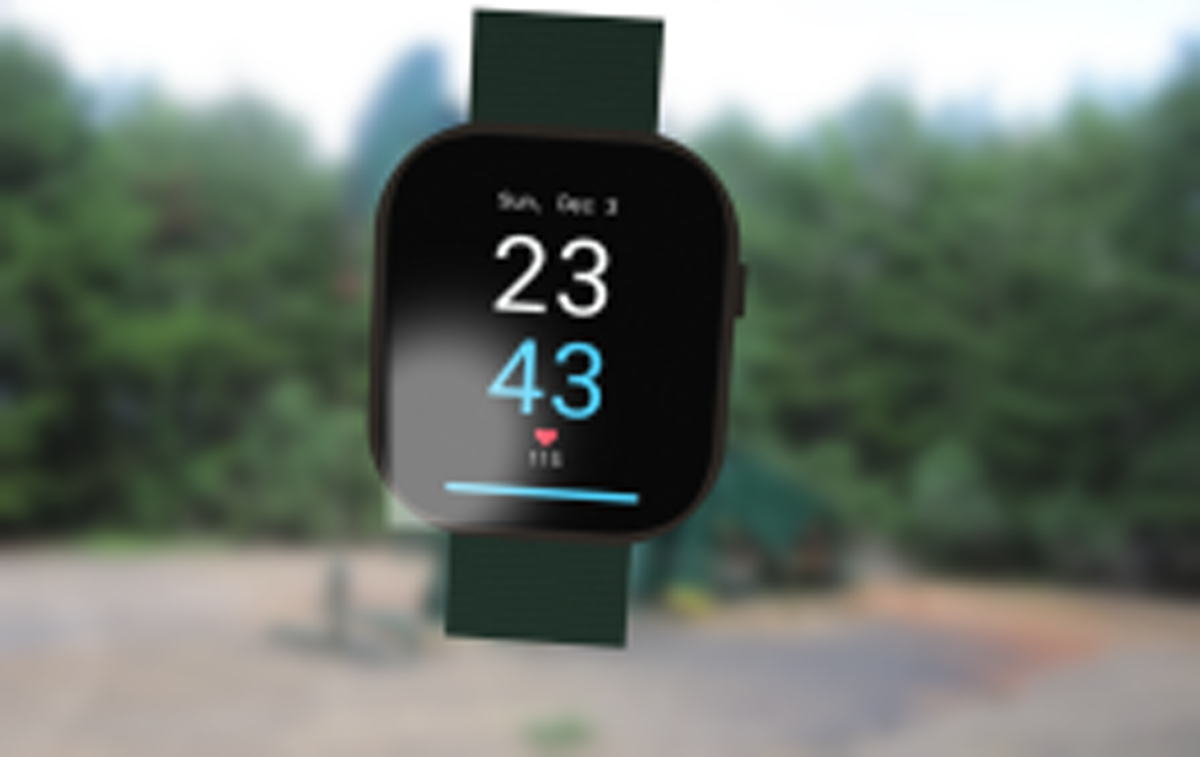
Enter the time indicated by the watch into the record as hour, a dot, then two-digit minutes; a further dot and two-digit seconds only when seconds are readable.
23.43
